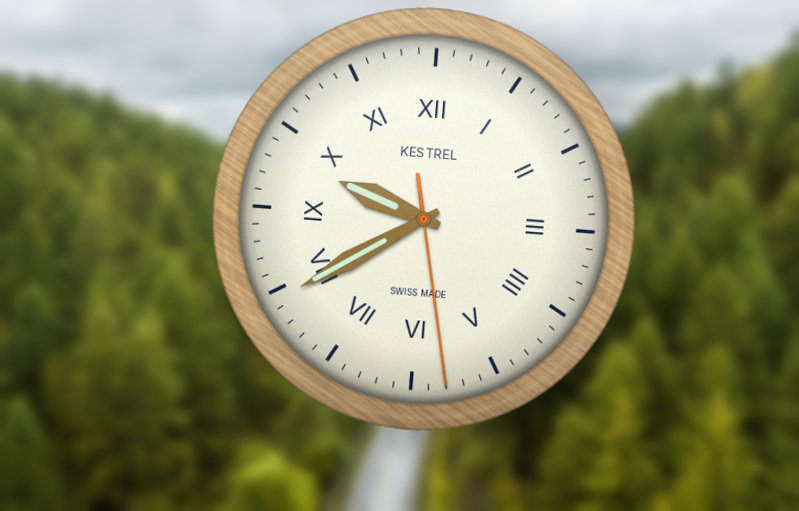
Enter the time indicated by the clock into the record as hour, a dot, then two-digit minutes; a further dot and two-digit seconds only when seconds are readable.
9.39.28
